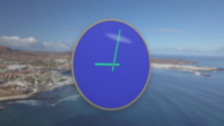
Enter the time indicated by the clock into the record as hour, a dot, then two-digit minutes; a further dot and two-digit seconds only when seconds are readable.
9.02
